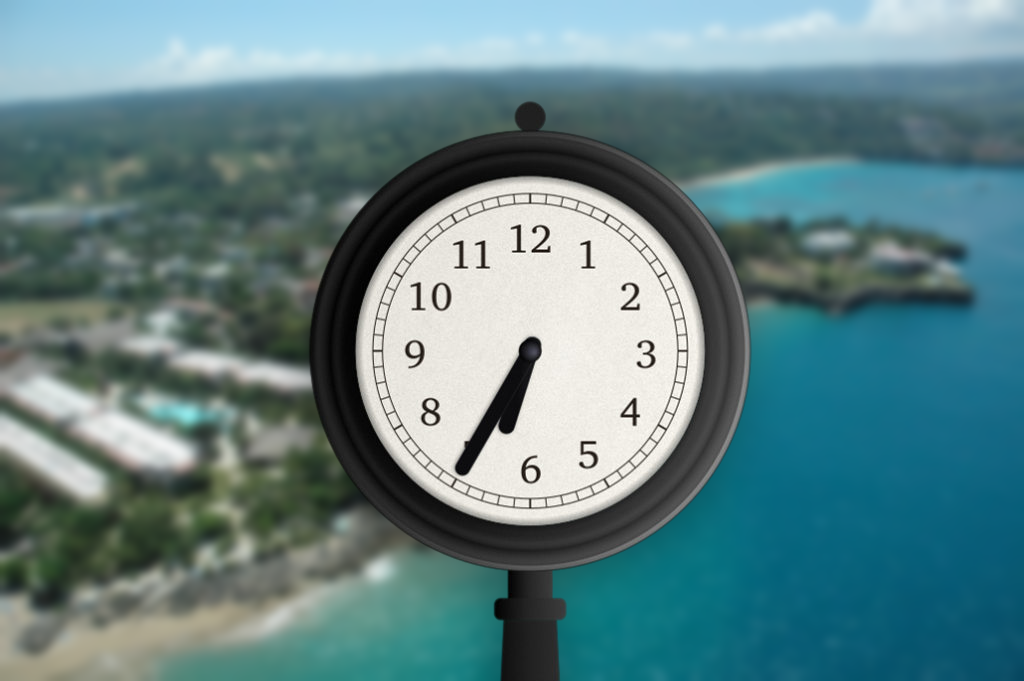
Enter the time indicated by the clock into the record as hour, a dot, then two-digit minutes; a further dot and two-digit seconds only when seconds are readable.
6.35
